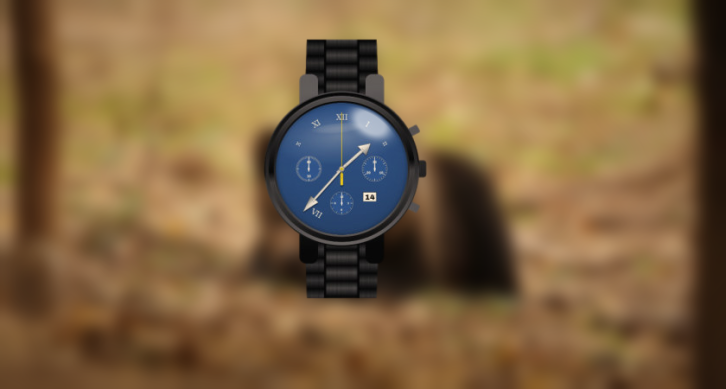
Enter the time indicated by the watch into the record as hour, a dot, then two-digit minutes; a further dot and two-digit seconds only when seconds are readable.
1.37
